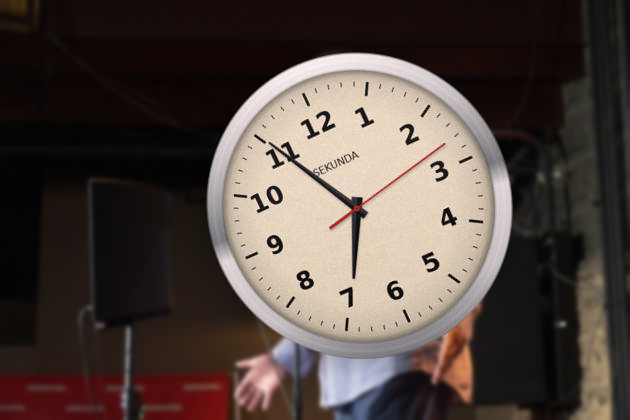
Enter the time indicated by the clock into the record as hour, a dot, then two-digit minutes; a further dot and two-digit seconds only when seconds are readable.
6.55.13
